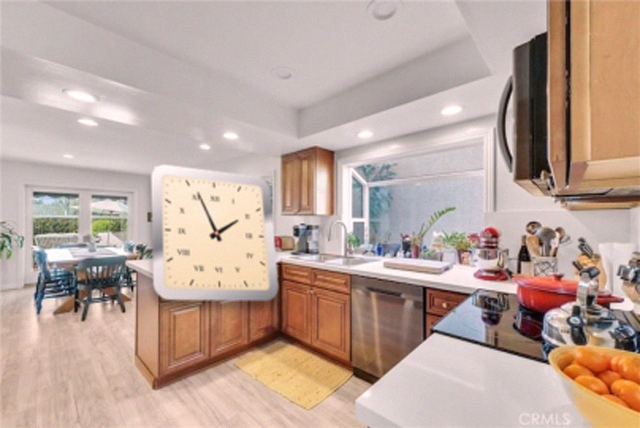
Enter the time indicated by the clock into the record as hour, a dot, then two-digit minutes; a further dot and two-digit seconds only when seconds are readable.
1.56
